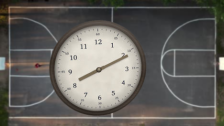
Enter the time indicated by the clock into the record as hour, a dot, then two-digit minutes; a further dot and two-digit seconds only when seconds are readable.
8.11
